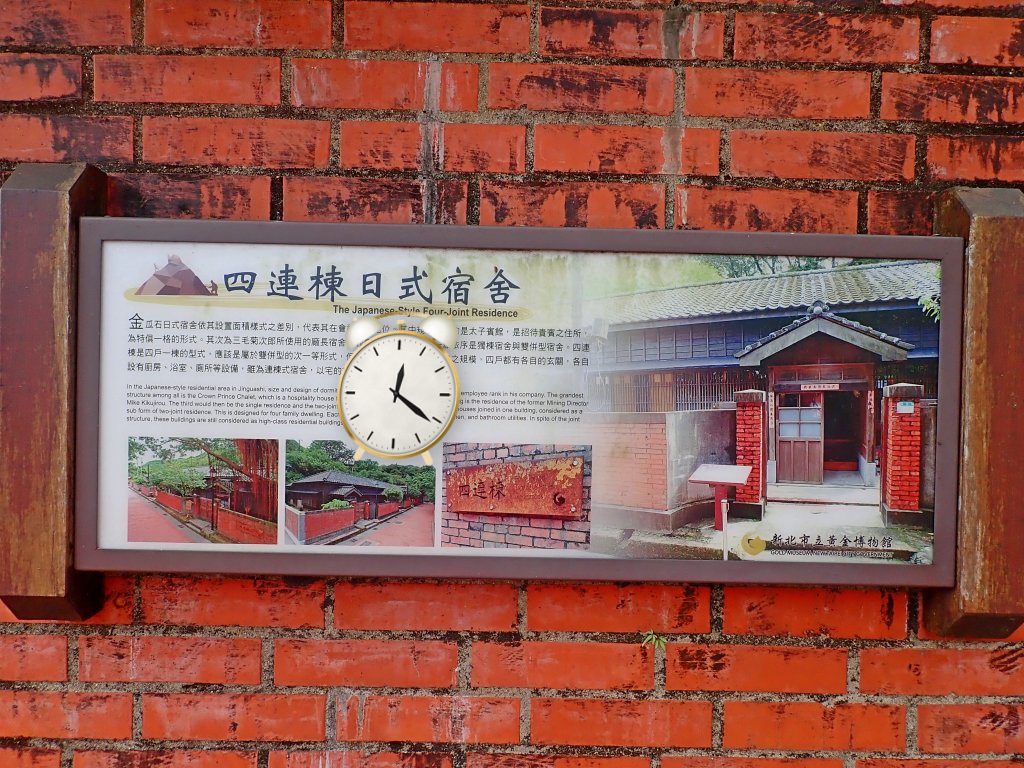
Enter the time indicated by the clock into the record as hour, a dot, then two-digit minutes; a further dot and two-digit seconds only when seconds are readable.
12.21
